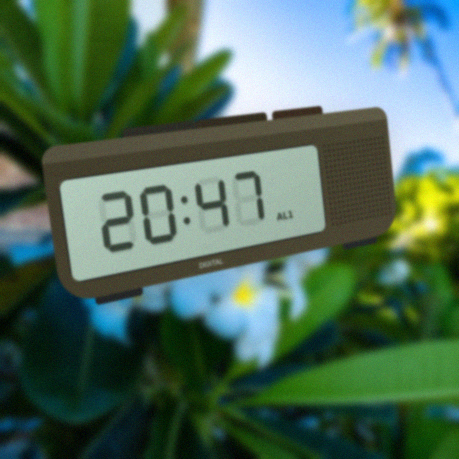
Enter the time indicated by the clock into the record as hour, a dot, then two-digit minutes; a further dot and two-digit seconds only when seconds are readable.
20.47
